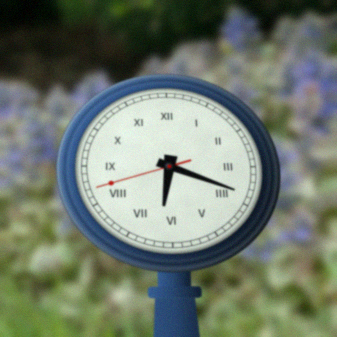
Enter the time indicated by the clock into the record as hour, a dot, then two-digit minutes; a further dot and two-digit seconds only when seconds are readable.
6.18.42
